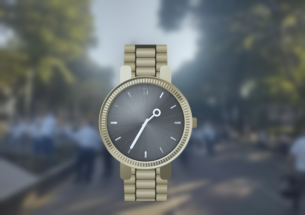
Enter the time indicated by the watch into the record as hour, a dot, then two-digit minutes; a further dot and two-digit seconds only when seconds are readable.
1.35
